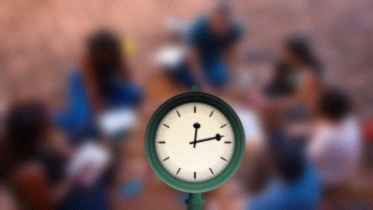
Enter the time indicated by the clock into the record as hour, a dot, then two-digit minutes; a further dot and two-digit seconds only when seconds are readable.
12.13
